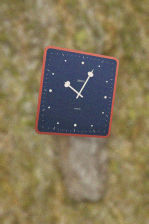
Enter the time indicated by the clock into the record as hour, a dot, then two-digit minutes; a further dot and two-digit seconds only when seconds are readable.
10.04
